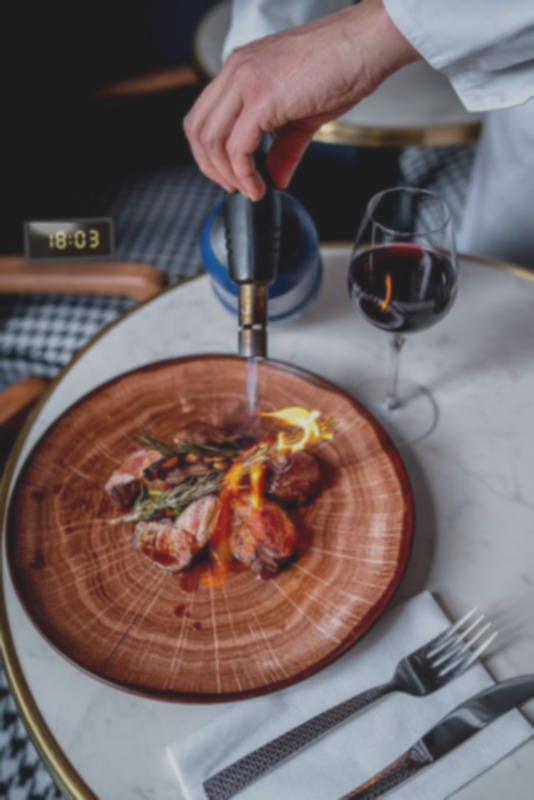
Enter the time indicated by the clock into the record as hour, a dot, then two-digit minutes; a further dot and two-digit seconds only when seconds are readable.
18.03
